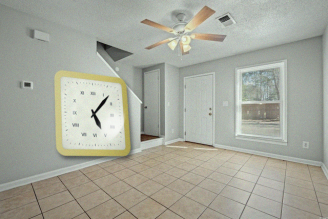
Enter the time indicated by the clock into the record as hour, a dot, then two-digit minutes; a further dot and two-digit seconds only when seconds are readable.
5.07
